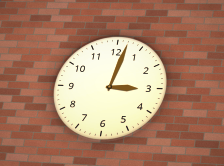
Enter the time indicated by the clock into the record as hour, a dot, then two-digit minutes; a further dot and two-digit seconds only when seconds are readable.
3.02
